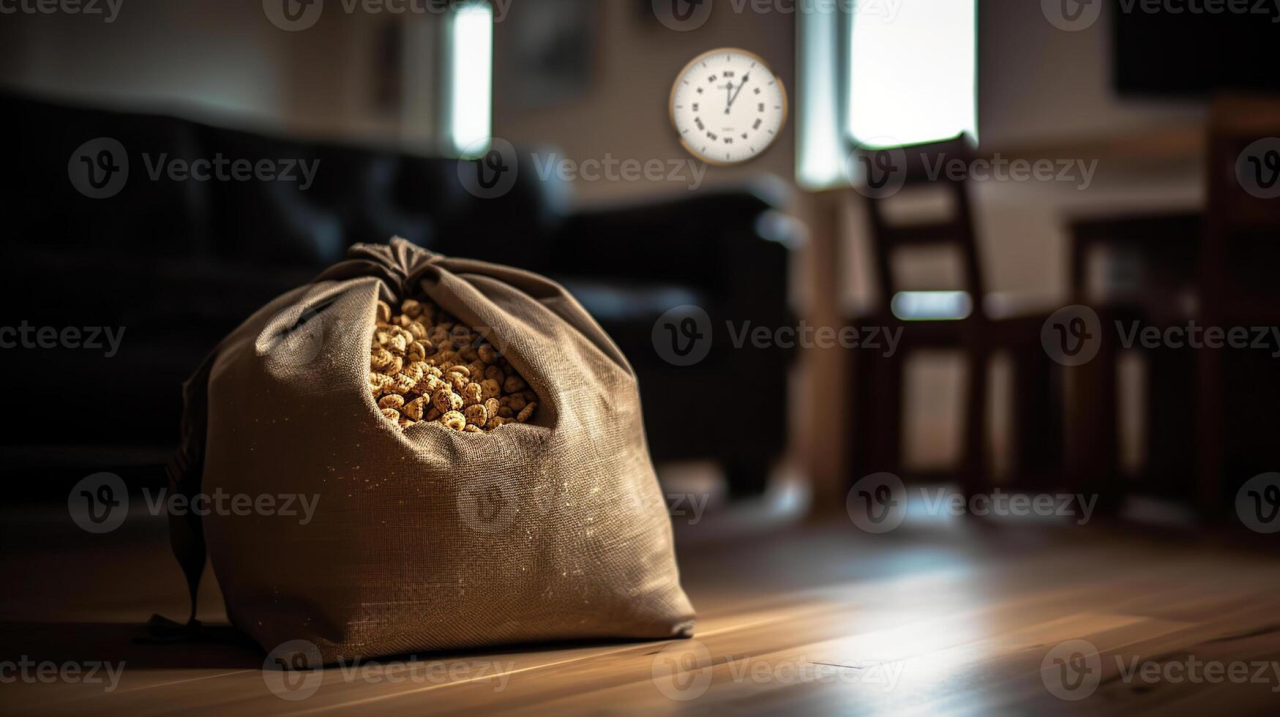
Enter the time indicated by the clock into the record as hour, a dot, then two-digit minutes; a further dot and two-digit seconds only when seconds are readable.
12.05
